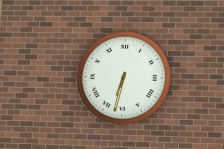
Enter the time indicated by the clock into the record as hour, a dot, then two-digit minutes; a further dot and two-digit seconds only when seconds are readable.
6.32
